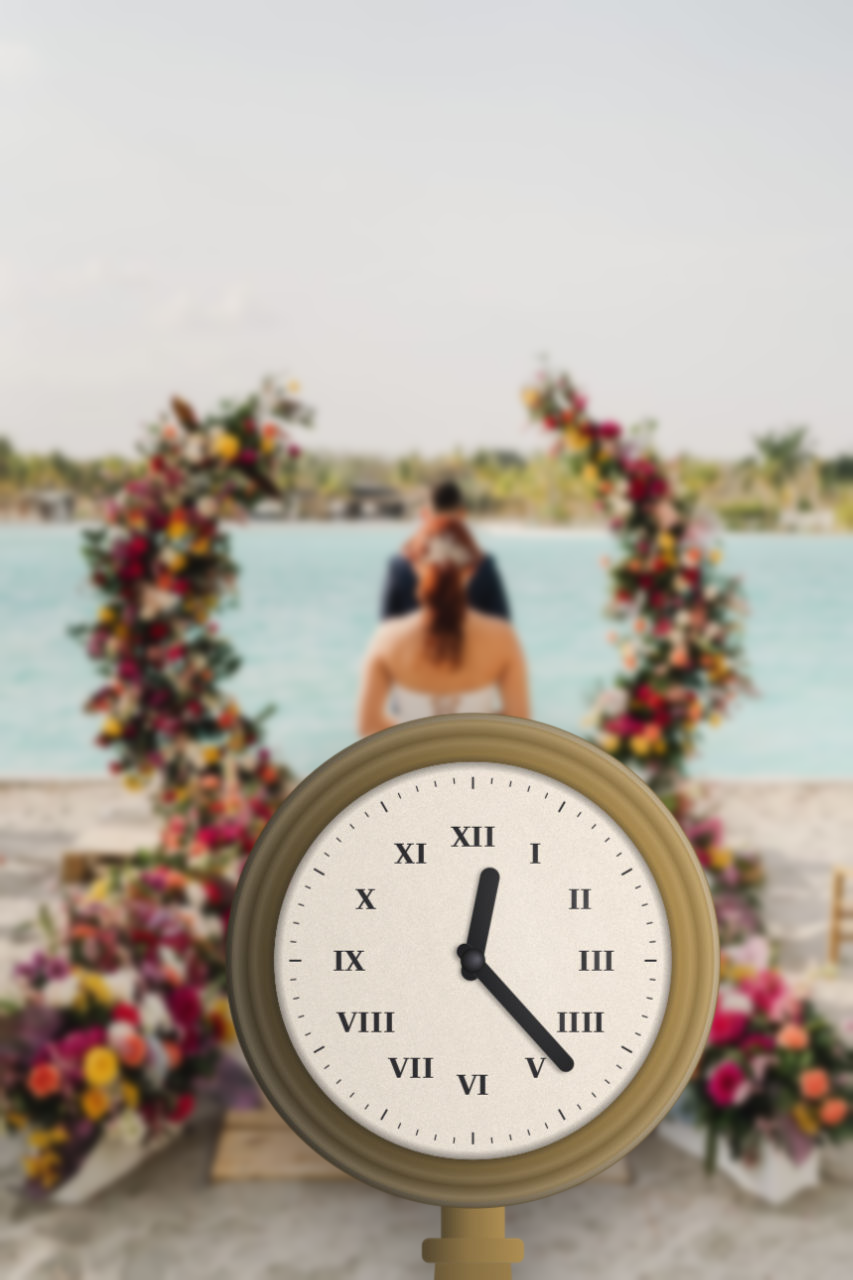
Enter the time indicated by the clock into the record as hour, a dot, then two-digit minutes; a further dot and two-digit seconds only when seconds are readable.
12.23
